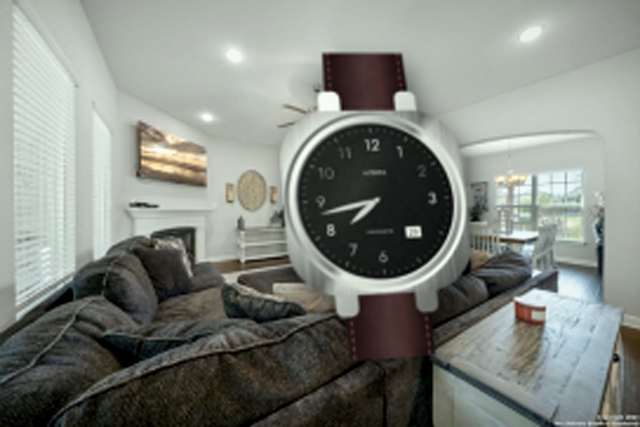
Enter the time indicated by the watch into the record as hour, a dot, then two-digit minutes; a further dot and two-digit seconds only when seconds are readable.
7.43
